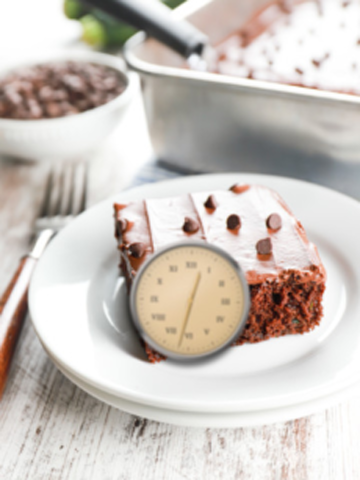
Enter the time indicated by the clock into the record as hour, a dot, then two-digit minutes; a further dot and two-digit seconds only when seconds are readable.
12.32
